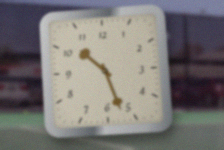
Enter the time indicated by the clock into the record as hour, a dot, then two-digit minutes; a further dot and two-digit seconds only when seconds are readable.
10.27
